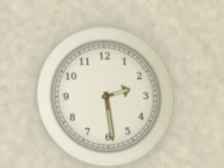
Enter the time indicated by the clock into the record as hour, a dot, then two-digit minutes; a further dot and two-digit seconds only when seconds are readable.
2.29
